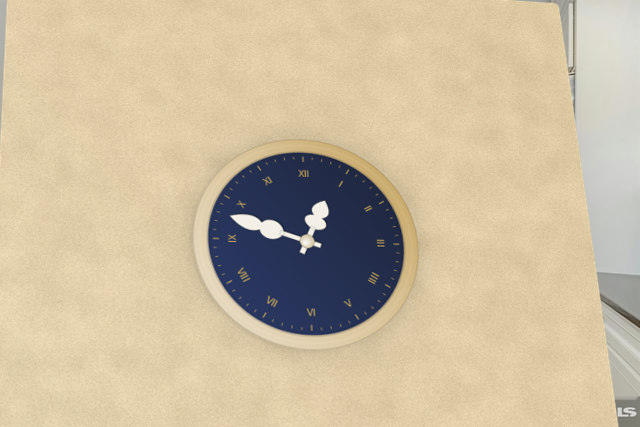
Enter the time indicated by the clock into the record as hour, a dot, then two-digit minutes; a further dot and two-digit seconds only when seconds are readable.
12.48
